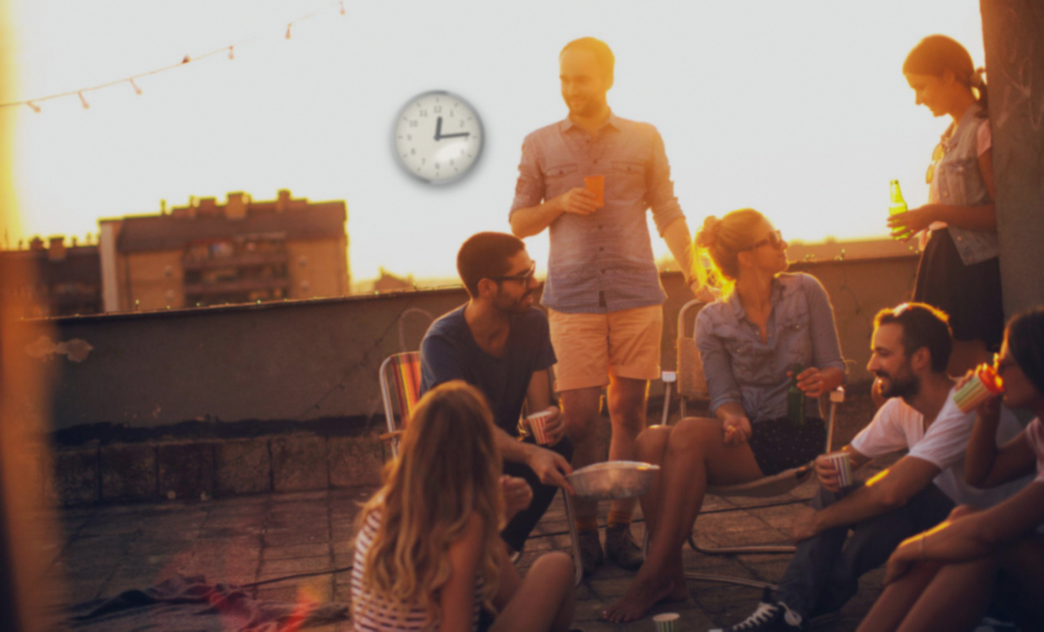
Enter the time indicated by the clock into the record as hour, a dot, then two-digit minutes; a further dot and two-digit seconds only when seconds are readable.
12.14
